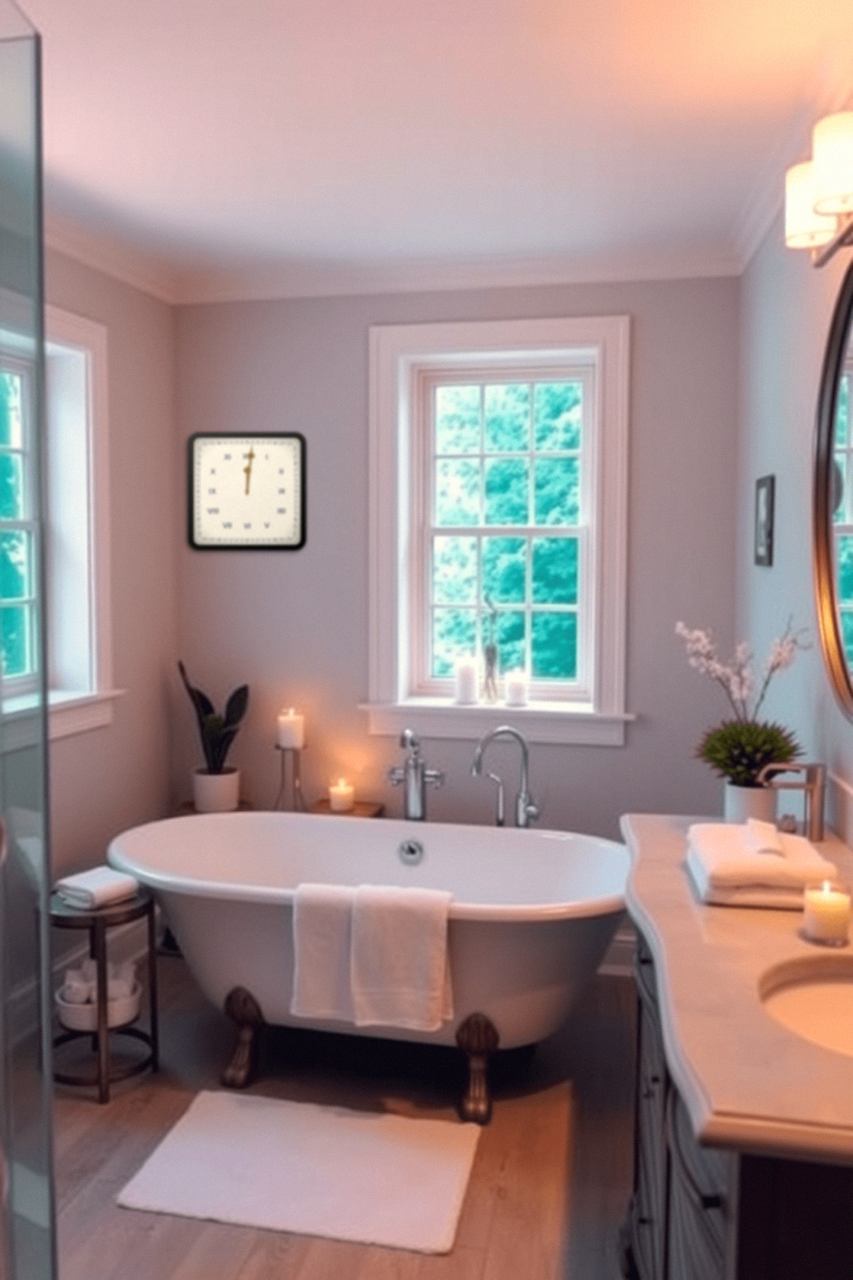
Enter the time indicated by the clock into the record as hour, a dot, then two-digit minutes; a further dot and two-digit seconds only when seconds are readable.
12.01
